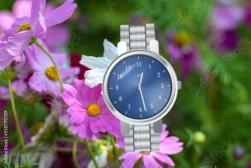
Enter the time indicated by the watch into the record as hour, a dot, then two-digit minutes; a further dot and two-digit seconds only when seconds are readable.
12.28
